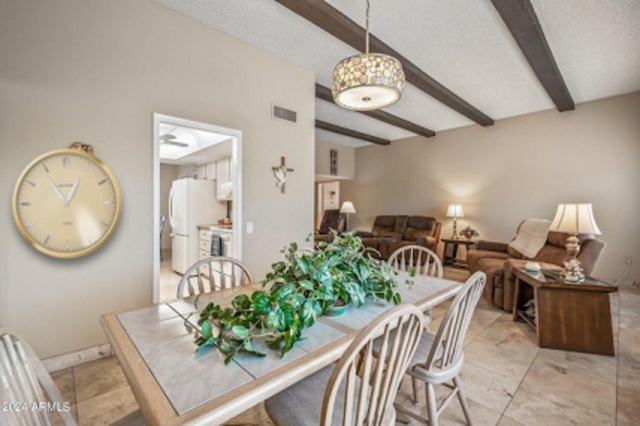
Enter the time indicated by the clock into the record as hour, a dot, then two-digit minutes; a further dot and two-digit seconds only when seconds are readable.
12.54
